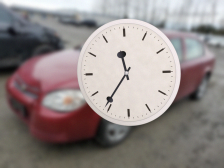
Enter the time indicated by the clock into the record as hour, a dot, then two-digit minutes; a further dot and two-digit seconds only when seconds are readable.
11.36
